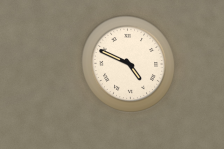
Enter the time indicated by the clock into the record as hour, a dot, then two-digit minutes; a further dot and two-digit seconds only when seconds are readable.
4.49
